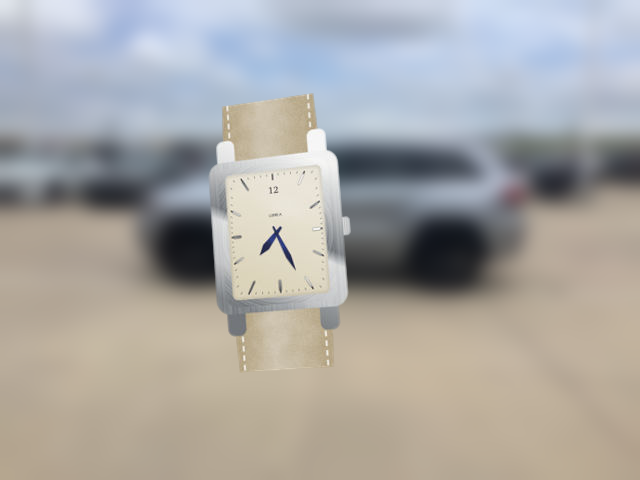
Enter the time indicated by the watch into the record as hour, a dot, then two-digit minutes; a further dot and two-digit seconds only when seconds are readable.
7.26
